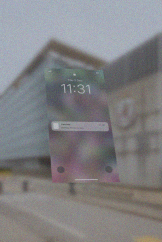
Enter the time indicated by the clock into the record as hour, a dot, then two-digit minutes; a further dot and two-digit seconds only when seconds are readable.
11.31
